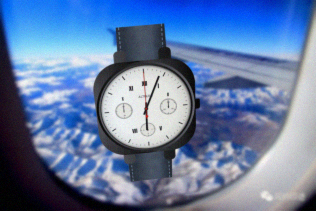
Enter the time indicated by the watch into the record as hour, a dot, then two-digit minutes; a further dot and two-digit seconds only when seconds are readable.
6.04
